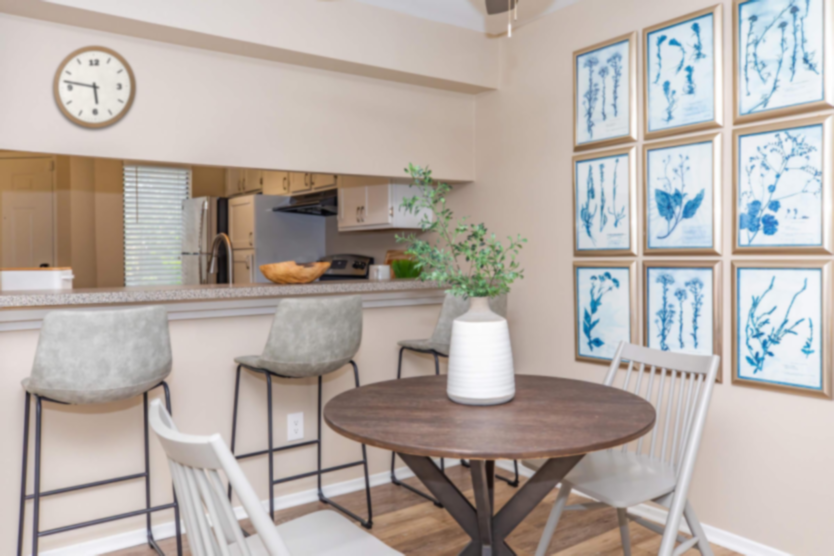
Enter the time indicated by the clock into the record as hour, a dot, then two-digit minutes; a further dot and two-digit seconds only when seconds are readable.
5.47
